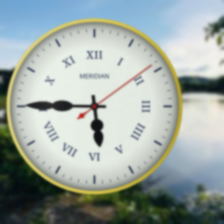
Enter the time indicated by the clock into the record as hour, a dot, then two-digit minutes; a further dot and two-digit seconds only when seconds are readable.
5.45.09
